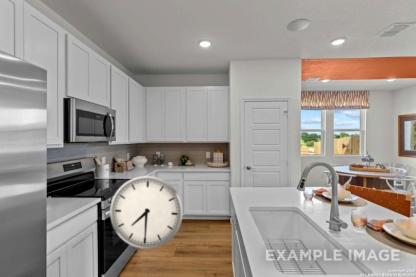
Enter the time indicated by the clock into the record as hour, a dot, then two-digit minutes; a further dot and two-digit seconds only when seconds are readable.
7.30
